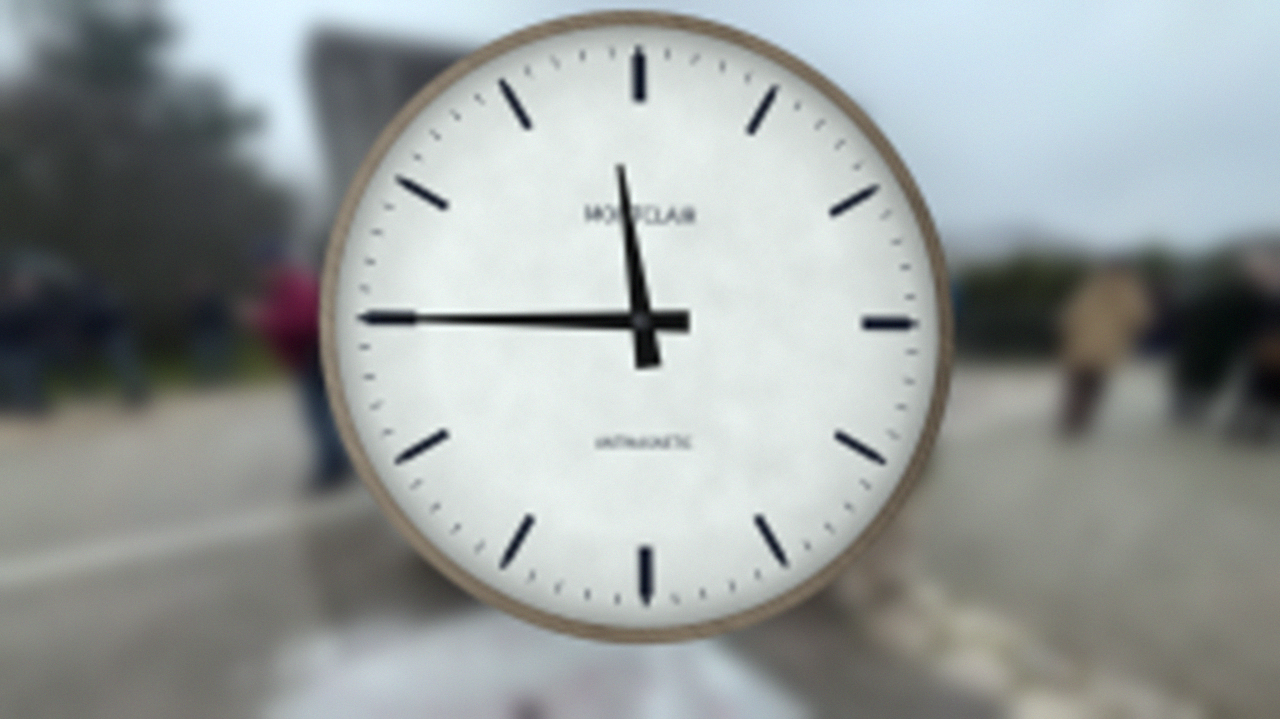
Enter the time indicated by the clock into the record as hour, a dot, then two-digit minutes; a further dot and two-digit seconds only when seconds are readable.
11.45
